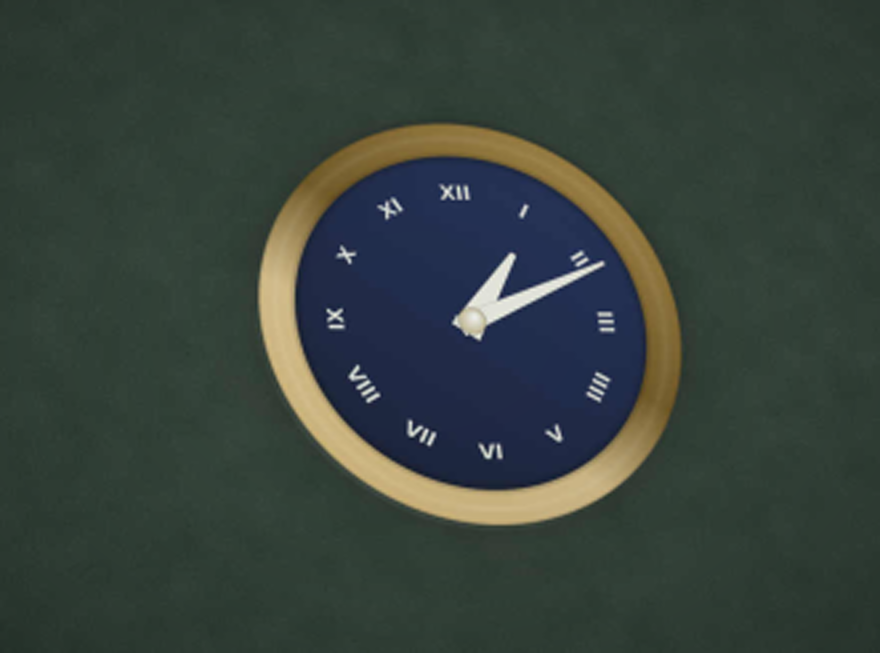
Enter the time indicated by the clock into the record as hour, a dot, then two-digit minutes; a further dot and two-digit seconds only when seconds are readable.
1.11
